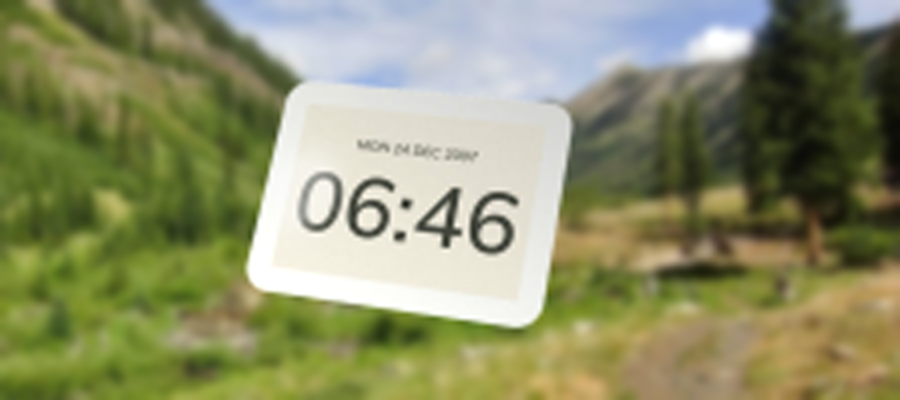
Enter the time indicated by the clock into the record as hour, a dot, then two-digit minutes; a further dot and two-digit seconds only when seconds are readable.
6.46
